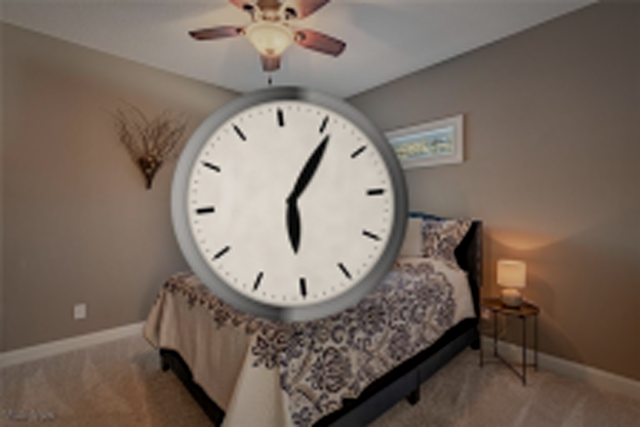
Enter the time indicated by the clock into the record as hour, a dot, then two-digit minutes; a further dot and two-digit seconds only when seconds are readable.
6.06
